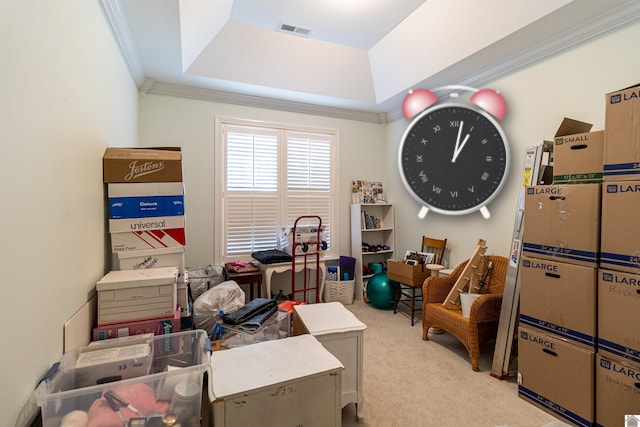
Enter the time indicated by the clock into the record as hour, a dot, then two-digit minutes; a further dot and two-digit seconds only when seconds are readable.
1.02
